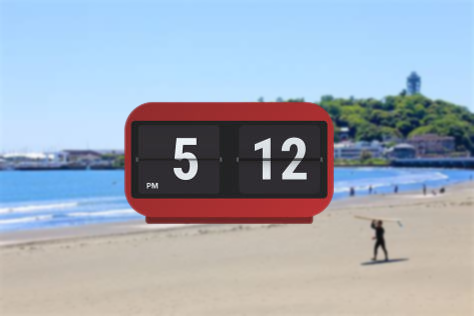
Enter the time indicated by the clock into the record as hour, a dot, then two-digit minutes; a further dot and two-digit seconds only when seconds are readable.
5.12
